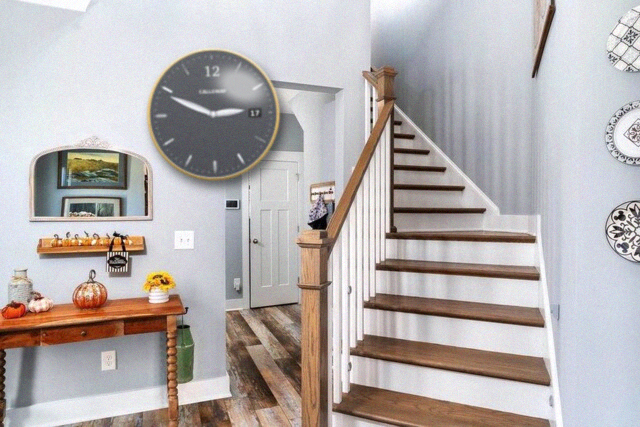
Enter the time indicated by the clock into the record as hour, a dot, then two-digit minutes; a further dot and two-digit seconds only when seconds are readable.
2.49
